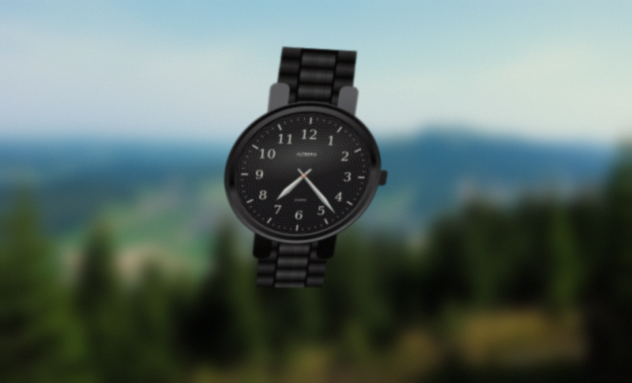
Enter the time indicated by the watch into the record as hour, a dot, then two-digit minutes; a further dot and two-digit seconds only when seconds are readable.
7.23
